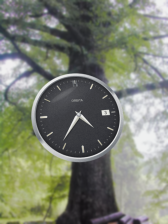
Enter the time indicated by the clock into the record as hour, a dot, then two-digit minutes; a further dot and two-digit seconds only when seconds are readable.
4.36
